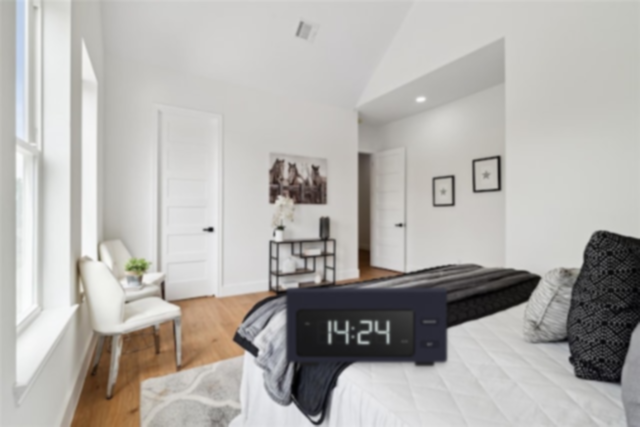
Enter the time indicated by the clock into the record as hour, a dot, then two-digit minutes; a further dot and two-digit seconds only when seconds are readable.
14.24
